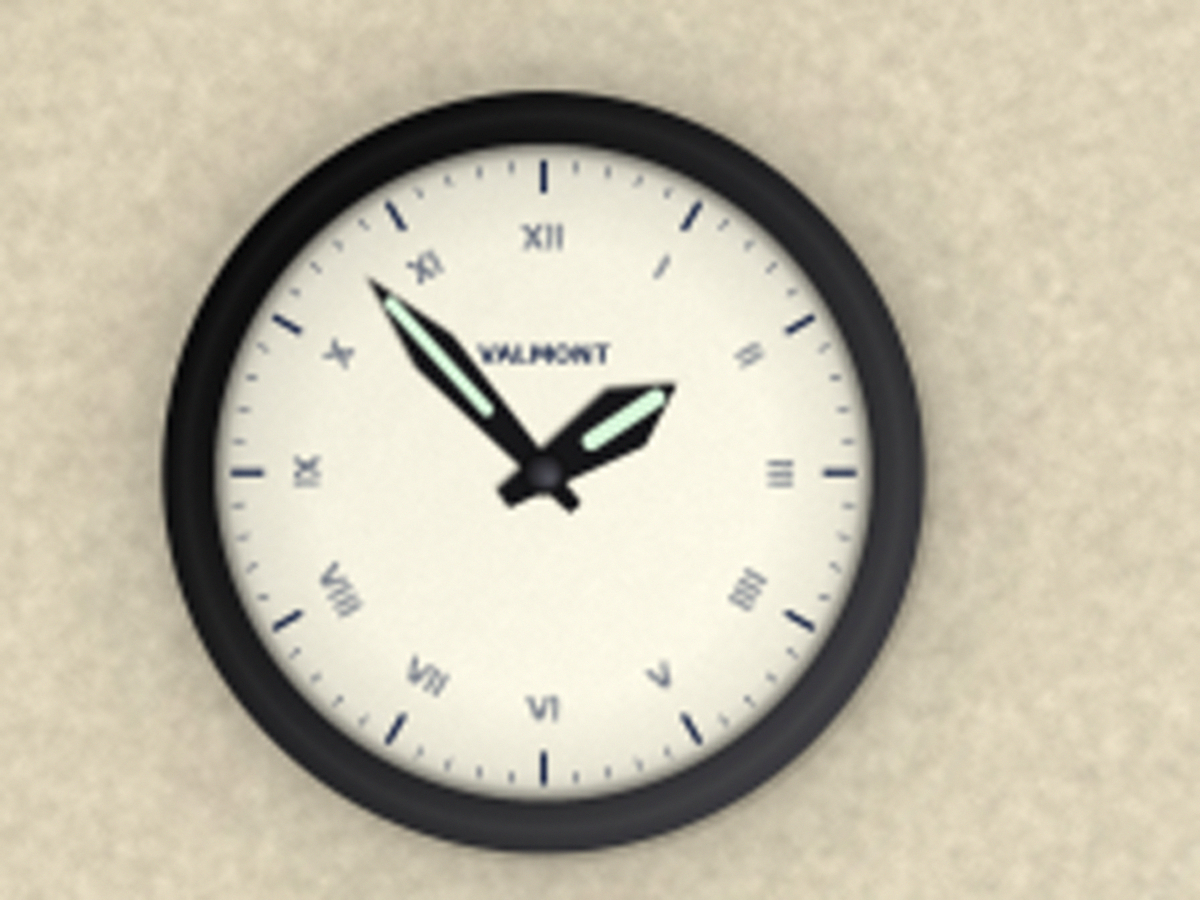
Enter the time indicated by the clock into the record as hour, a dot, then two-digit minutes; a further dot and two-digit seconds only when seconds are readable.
1.53
